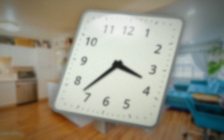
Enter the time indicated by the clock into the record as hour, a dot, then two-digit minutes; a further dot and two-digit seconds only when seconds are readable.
3.37
